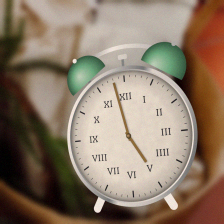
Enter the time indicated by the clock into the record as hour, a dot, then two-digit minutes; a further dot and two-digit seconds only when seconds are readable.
4.58
